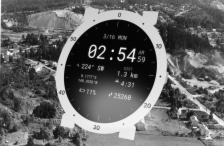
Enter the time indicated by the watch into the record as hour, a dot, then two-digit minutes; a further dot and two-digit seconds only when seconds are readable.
2.54
